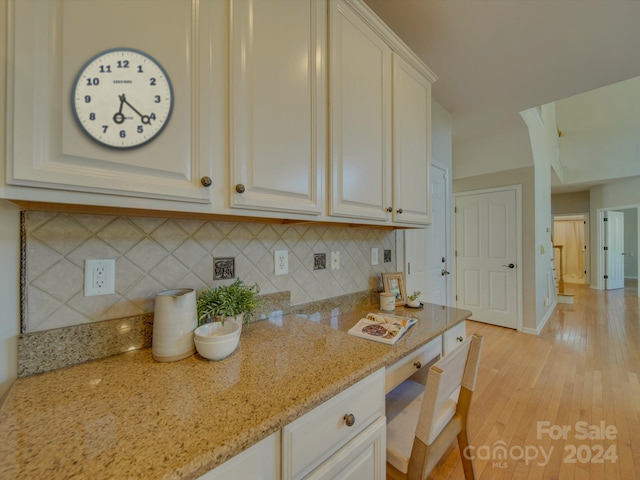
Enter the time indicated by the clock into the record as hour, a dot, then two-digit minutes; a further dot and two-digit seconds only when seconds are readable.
6.22
